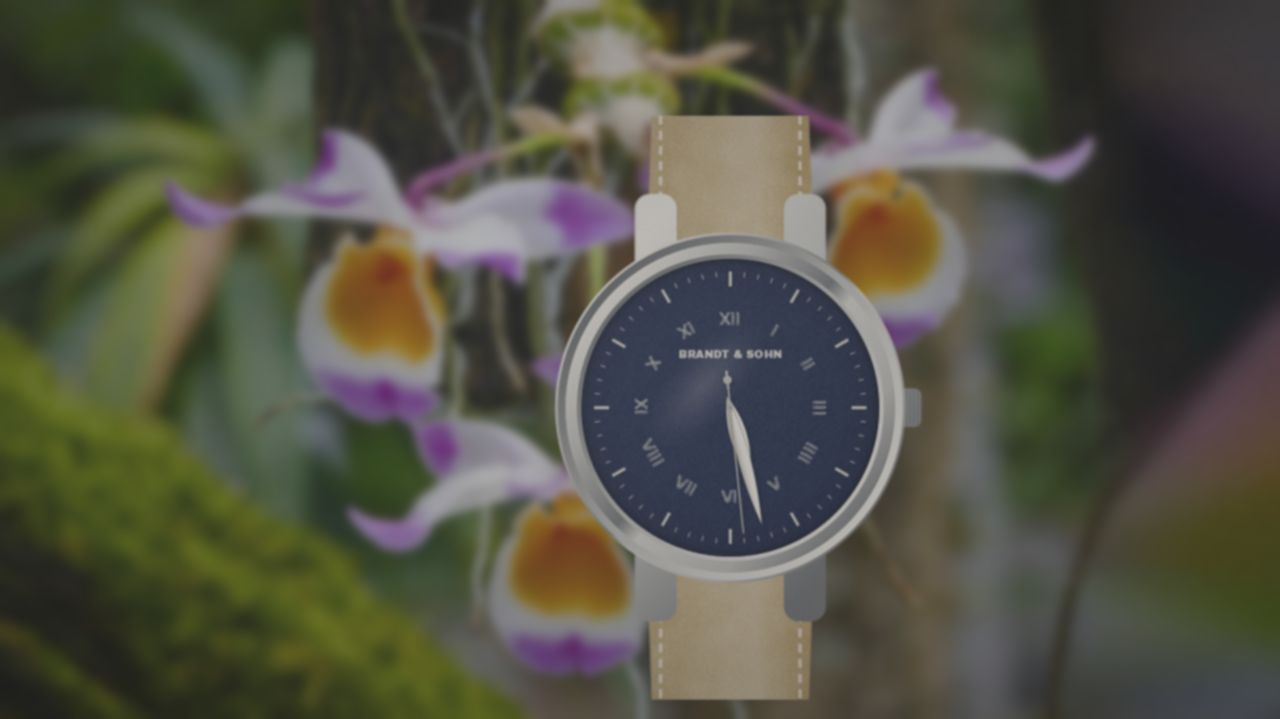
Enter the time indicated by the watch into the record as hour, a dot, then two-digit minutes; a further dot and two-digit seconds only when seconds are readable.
5.27.29
